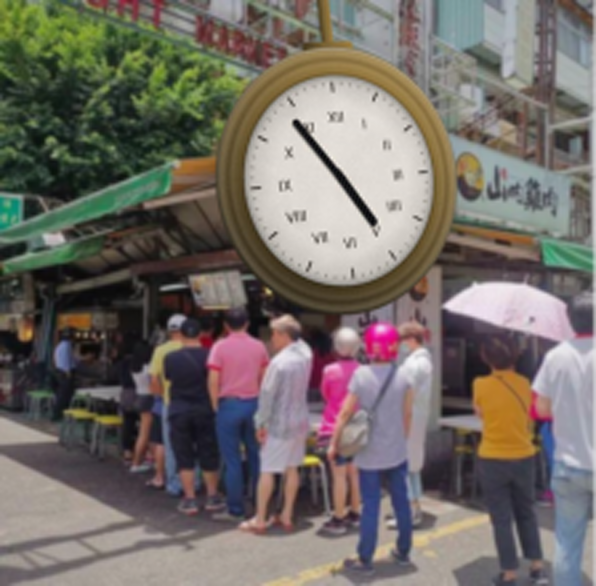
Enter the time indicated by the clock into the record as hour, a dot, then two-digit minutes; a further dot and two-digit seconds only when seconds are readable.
4.54
